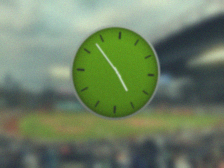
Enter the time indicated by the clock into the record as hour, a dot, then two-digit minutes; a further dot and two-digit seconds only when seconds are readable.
4.53
